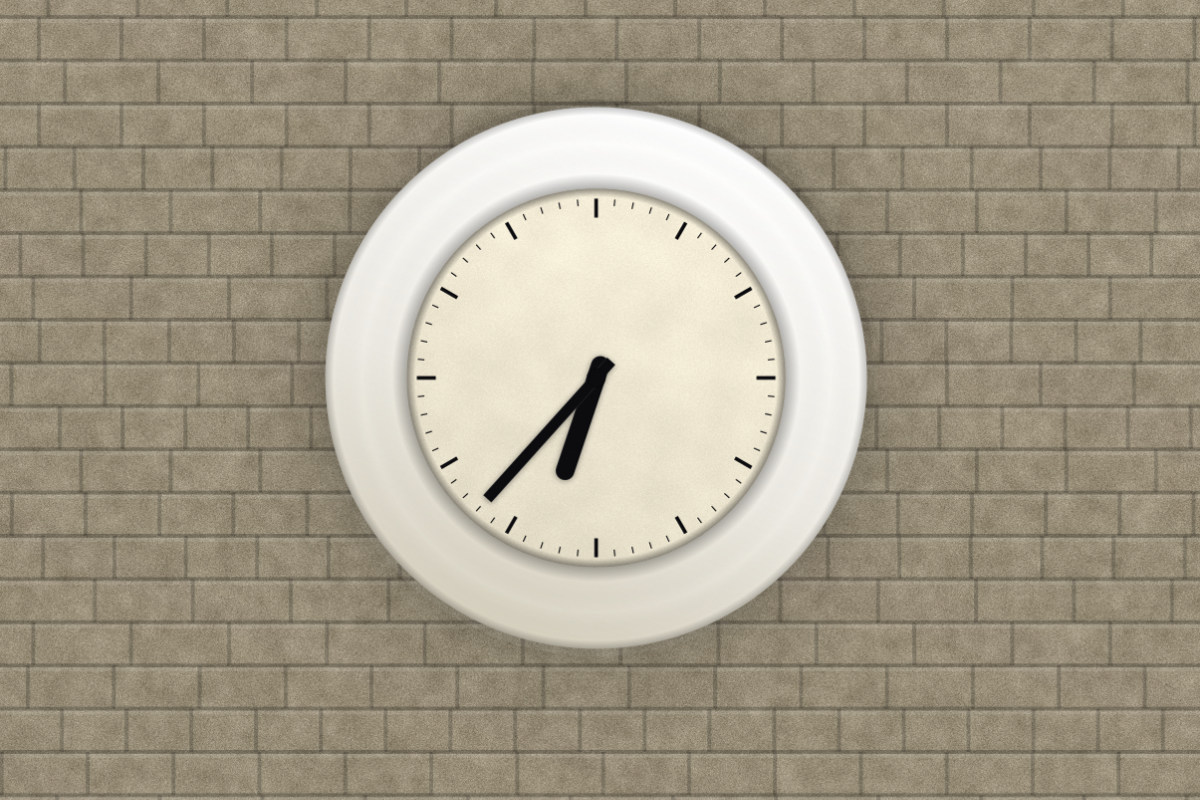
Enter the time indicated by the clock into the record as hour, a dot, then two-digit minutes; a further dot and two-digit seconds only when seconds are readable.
6.37
